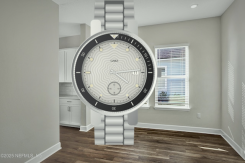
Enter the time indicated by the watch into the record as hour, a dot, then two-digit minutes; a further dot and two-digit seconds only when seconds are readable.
4.14
